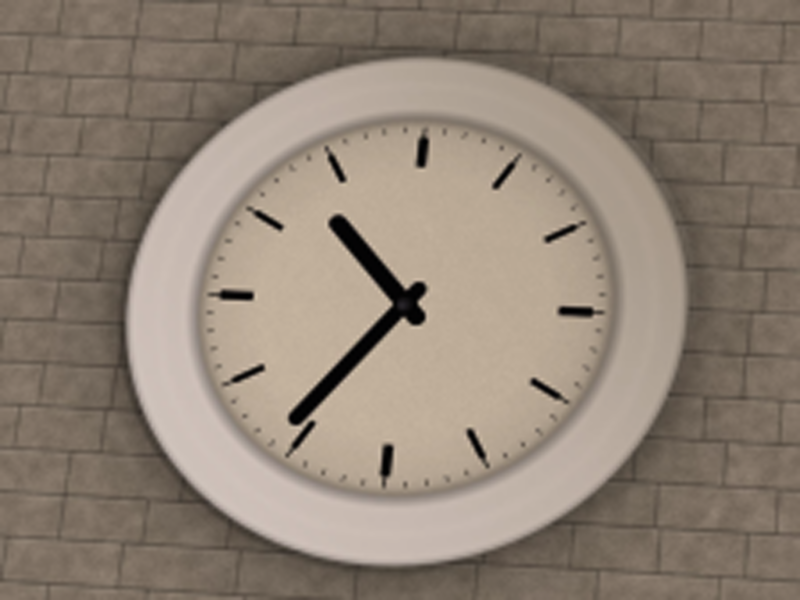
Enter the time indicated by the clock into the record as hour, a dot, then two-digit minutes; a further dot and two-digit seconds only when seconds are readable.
10.36
